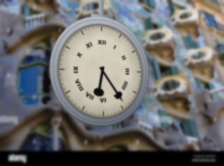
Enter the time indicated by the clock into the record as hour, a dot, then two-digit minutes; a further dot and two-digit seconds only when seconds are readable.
6.24
